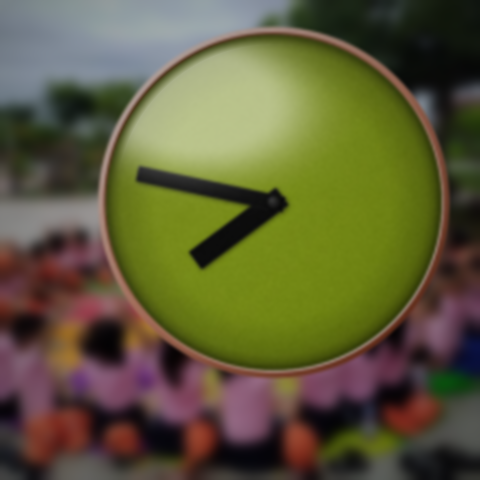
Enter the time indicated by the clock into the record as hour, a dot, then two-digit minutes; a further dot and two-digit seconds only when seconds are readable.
7.47
